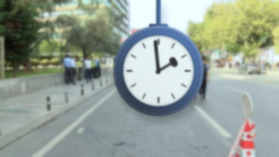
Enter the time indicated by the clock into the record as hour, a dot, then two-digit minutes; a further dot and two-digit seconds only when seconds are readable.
1.59
